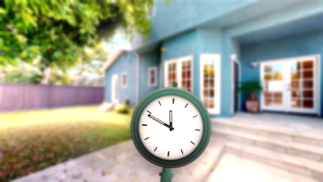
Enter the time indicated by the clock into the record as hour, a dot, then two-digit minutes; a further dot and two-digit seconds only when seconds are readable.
11.49
